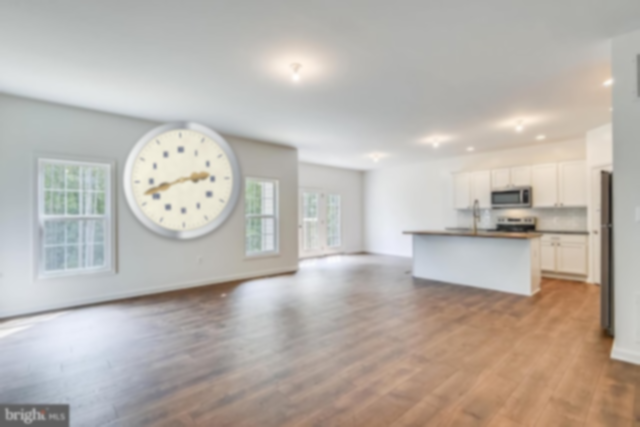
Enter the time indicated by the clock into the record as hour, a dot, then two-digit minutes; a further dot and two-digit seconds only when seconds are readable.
2.42
